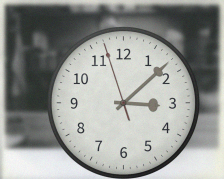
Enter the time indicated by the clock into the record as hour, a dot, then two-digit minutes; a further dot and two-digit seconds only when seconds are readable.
3.07.57
